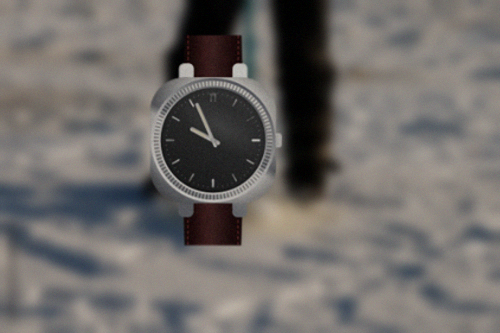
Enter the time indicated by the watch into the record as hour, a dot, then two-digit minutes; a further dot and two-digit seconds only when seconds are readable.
9.56
